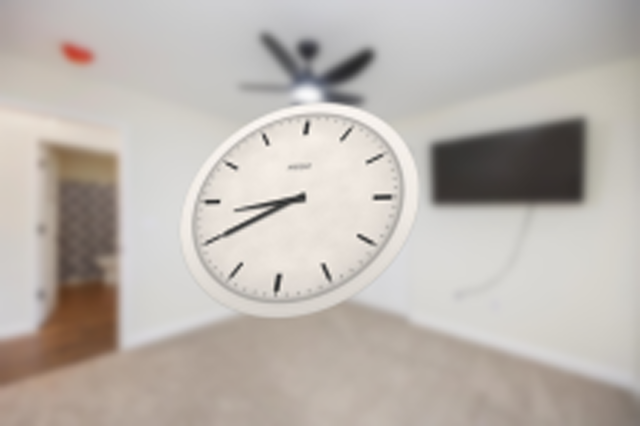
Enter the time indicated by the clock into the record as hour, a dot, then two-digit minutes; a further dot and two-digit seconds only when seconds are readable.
8.40
